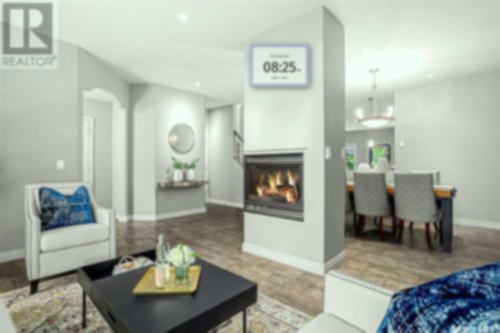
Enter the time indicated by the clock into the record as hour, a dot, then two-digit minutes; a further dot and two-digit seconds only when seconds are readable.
8.25
